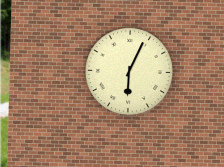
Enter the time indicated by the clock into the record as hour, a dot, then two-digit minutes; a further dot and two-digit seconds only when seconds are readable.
6.04
